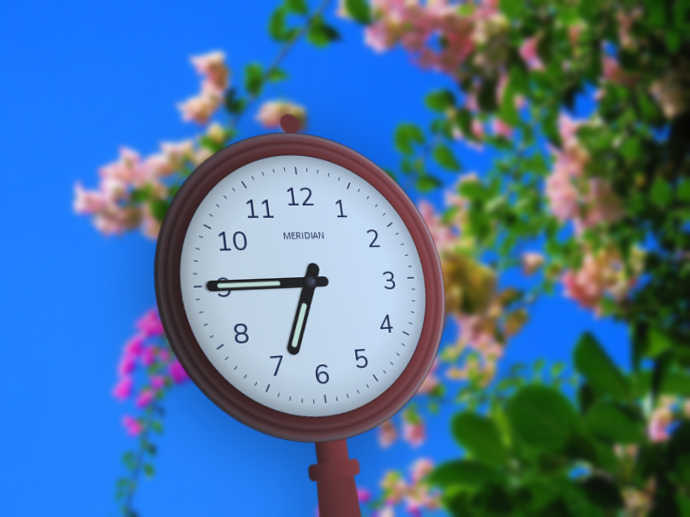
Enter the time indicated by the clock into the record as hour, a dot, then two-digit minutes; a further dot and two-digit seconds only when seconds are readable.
6.45
